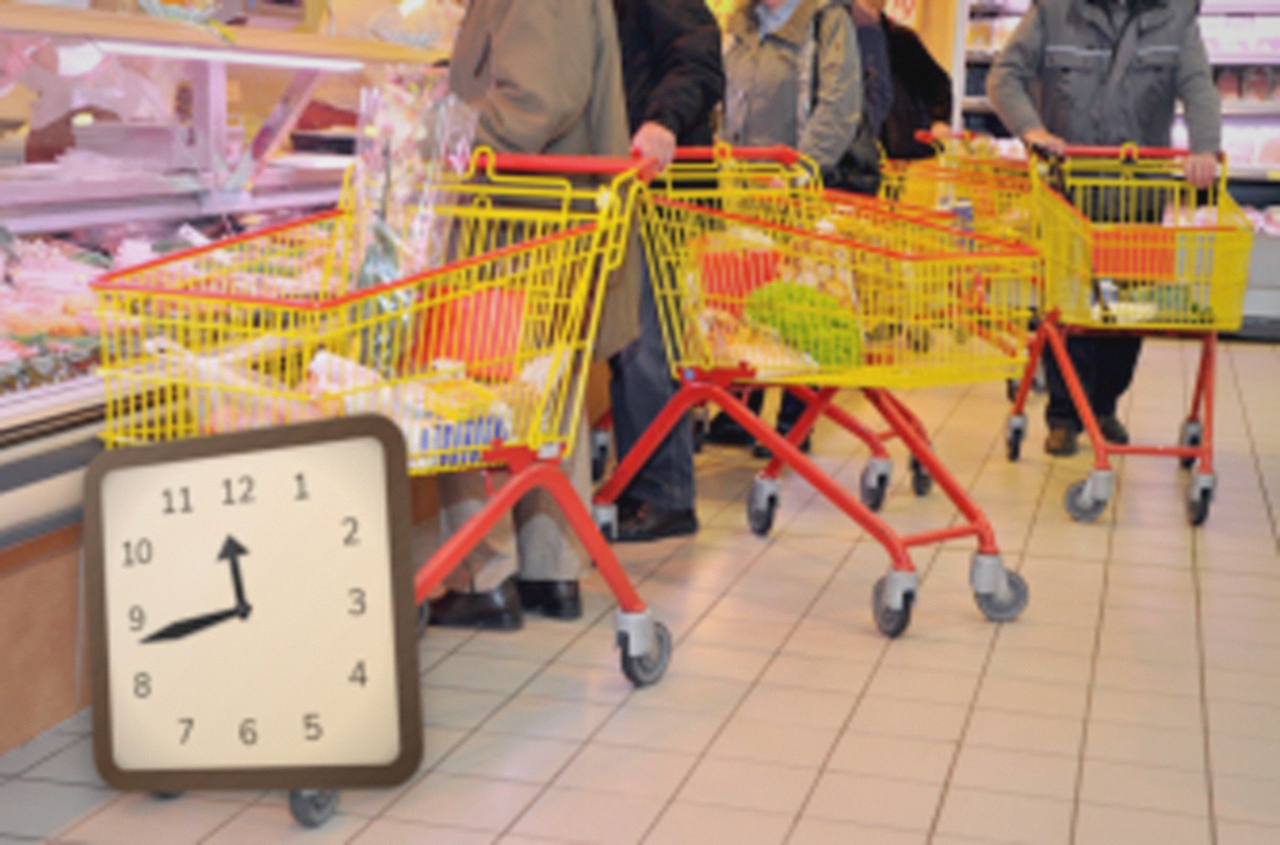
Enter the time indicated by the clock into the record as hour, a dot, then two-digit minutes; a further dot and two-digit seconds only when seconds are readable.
11.43
